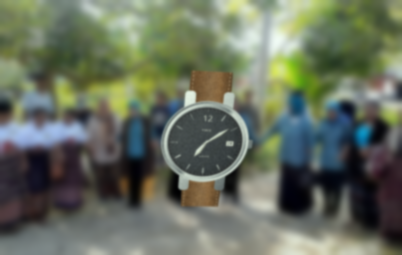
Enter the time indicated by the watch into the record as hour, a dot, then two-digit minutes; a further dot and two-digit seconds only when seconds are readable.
7.09
